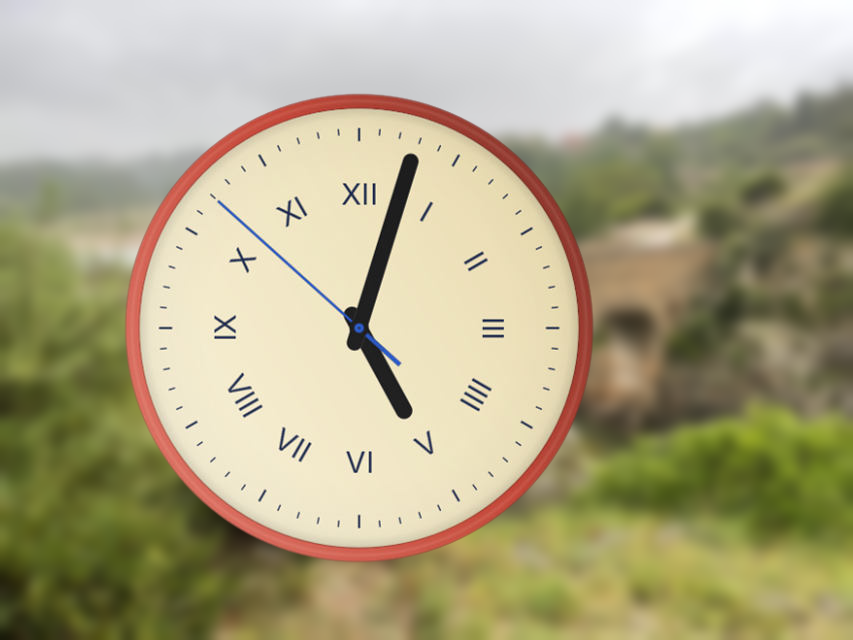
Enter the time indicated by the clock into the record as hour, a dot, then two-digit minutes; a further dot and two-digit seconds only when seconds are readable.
5.02.52
